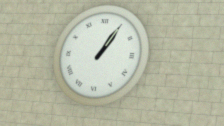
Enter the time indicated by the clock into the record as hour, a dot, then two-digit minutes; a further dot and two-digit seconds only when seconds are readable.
1.05
